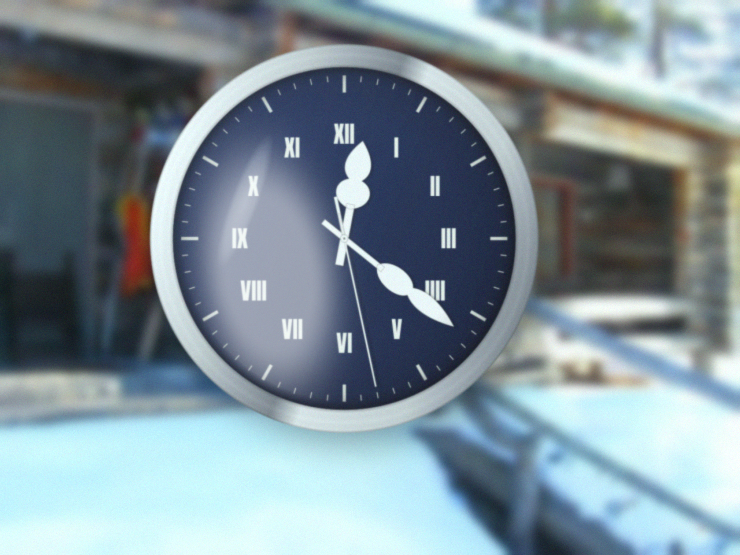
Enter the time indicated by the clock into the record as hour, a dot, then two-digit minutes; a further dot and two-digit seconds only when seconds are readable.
12.21.28
